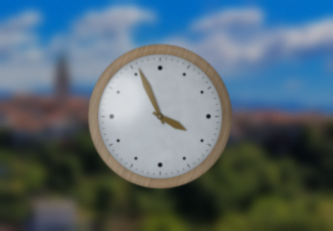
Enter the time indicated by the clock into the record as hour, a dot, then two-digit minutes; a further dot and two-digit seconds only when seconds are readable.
3.56
